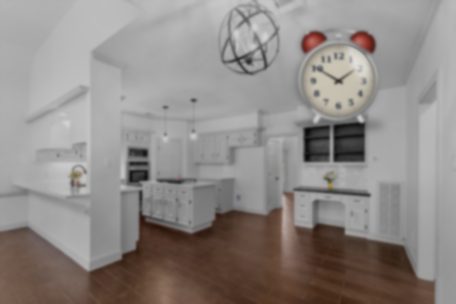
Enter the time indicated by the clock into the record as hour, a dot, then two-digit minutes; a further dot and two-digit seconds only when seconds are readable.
1.50
